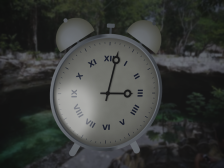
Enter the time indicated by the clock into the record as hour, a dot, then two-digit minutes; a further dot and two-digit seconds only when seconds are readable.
3.02
